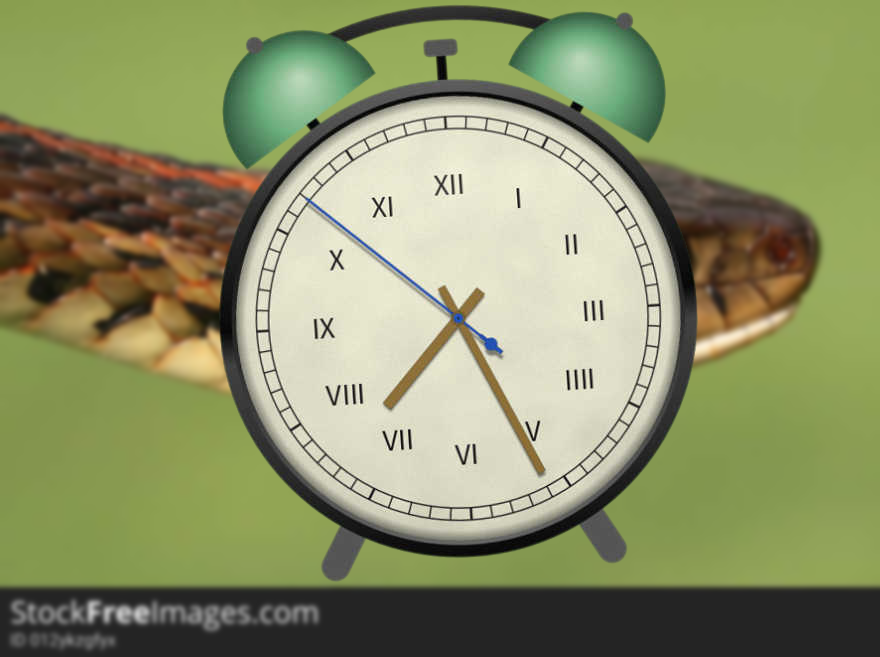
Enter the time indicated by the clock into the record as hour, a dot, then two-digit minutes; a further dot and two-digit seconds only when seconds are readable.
7.25.52
